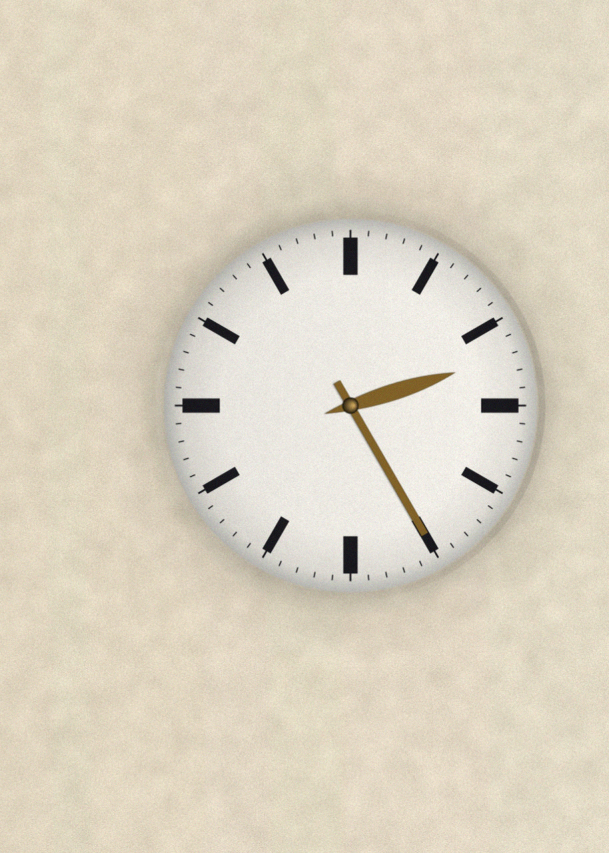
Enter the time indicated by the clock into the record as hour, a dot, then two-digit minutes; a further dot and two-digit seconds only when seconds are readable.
2.25
